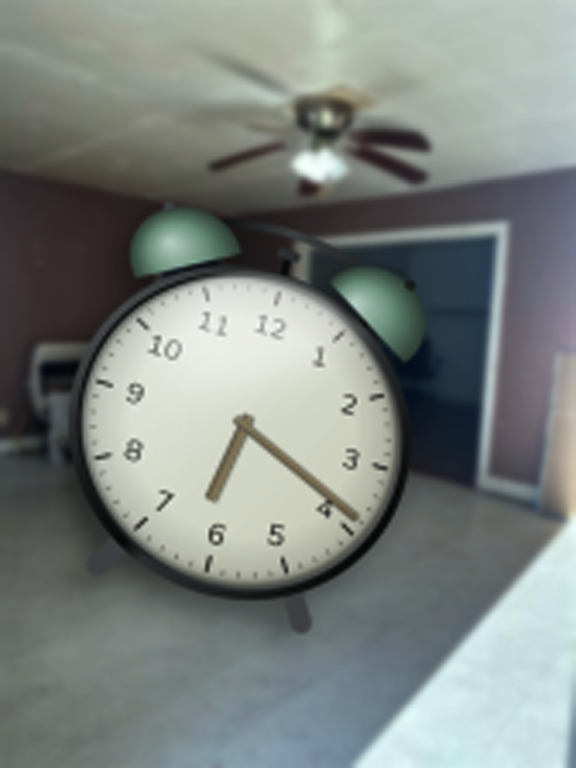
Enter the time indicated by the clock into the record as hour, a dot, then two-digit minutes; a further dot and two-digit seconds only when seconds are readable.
6.19
